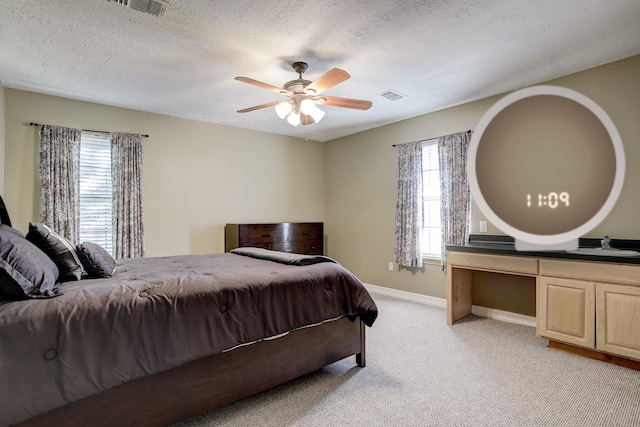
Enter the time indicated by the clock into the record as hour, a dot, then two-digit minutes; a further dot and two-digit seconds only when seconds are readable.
11.09
